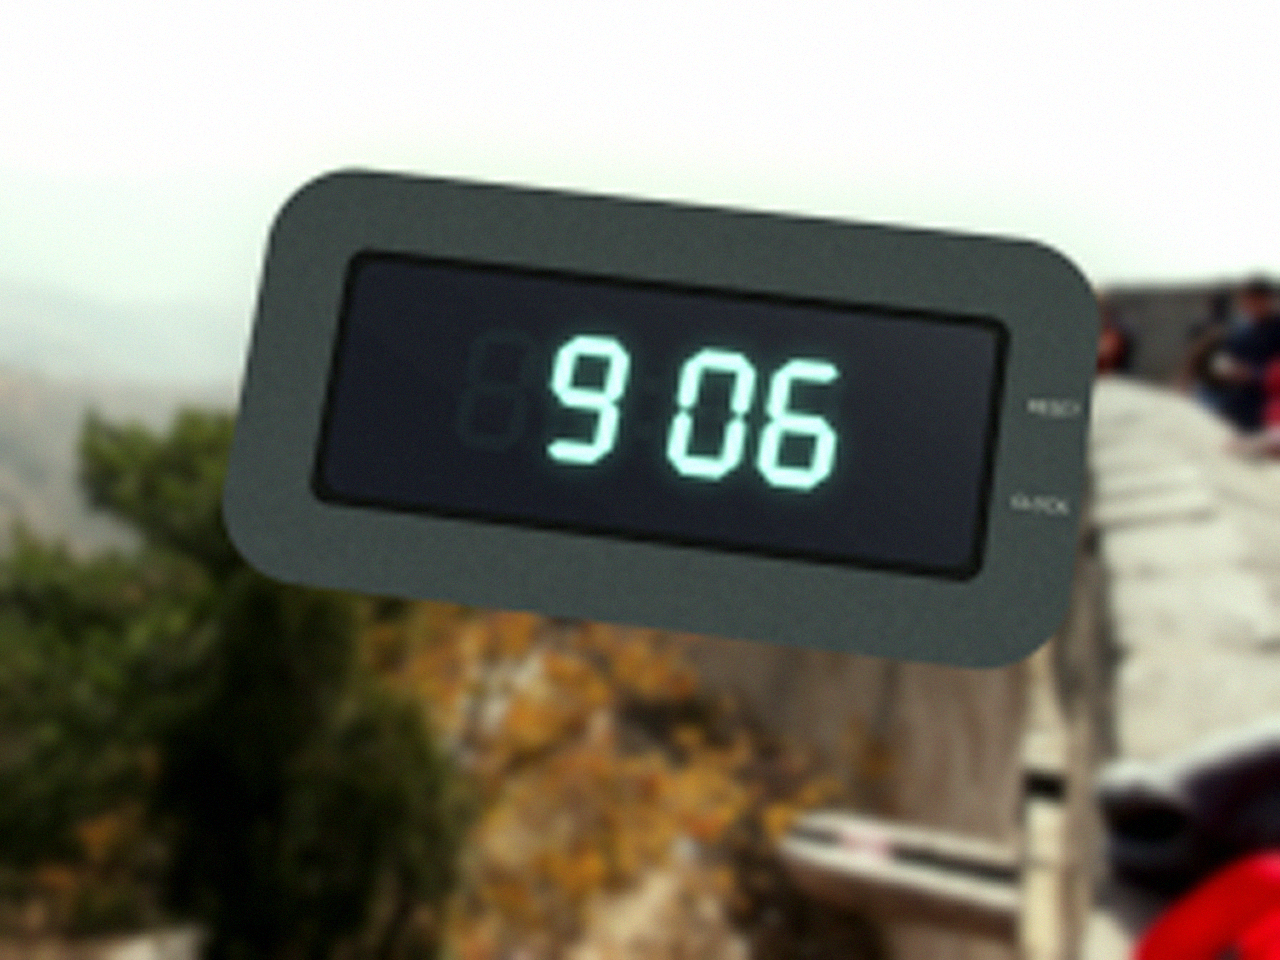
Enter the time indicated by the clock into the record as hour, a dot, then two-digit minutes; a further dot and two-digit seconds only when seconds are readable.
9.06
